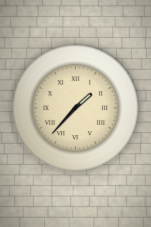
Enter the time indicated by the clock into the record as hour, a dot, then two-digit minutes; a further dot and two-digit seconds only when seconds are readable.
1.37
